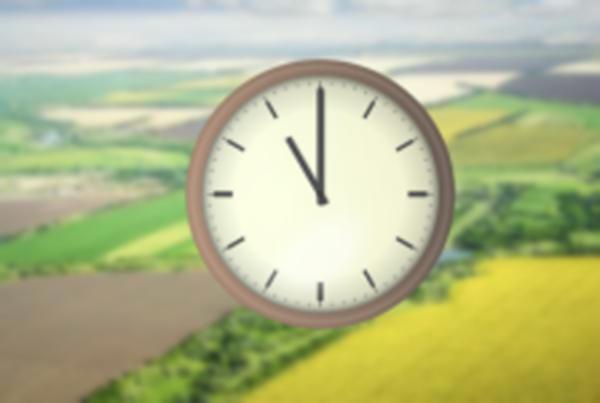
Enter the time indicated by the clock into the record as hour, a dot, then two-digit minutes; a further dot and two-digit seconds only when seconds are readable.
11.00
